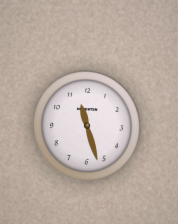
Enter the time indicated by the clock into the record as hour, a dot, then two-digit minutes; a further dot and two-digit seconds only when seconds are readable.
11.27
